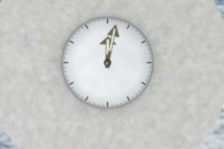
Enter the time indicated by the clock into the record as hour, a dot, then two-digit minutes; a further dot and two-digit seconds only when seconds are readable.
12.02
